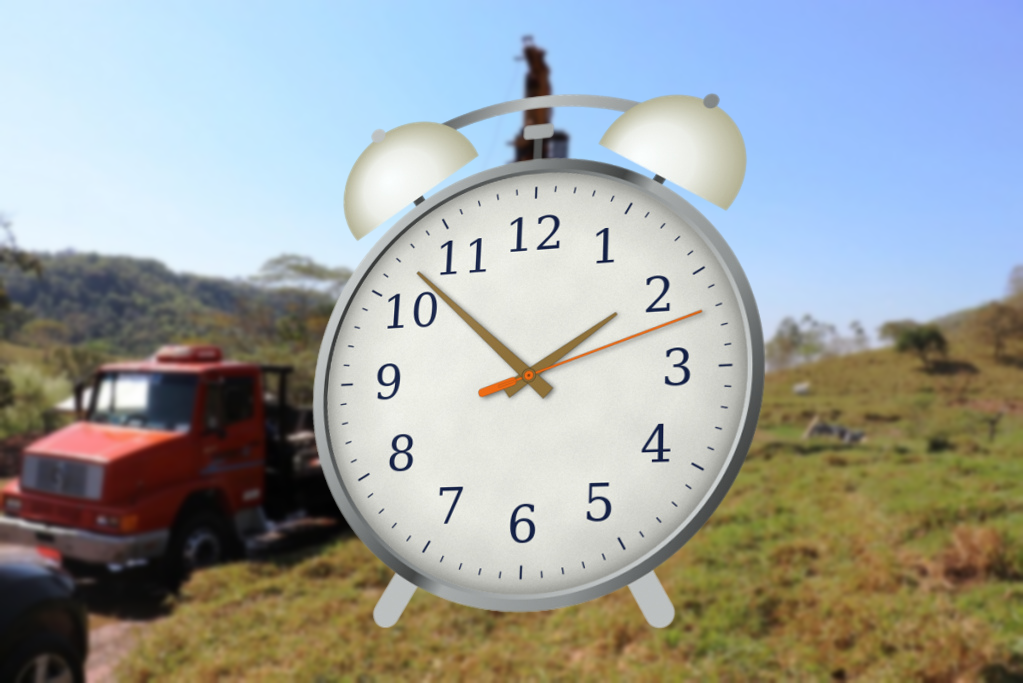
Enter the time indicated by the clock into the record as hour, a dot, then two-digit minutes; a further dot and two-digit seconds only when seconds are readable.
1.52.12
